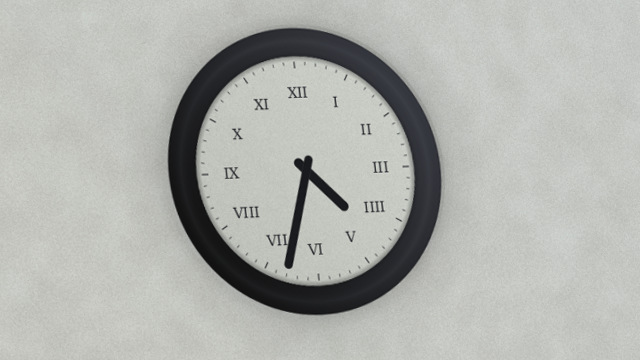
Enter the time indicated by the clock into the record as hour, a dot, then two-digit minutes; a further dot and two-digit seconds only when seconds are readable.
4.33
